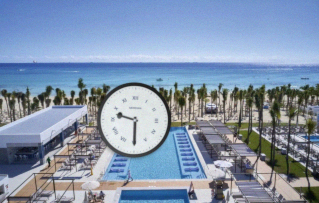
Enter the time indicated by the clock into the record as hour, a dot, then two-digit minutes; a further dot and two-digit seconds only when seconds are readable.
9.30
